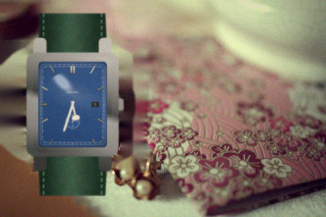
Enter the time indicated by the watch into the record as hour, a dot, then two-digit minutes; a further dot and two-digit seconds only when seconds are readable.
5.33
